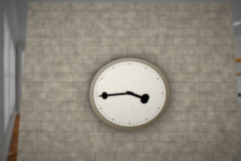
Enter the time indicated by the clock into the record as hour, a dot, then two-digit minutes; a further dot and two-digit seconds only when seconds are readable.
3.44
